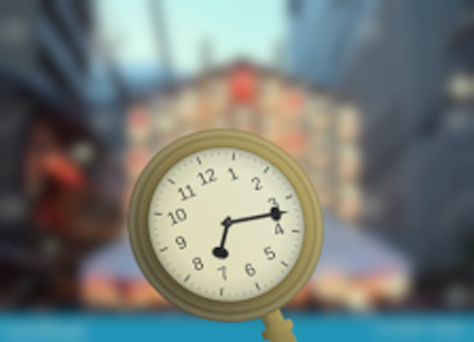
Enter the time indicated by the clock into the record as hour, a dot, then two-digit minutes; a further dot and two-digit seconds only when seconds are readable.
7.17
